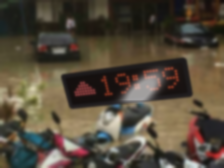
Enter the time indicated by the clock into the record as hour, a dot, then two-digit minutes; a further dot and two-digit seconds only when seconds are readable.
19.59
